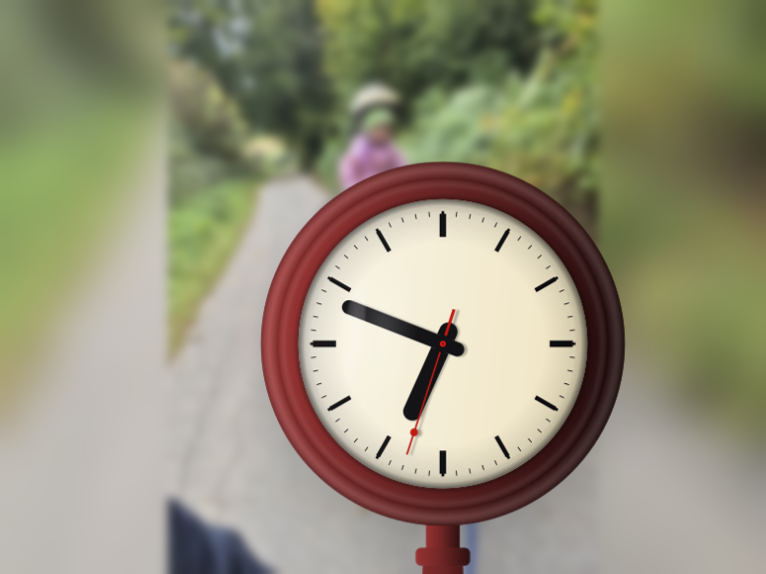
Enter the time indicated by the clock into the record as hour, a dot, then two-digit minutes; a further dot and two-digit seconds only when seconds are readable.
6.48.33
